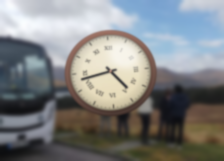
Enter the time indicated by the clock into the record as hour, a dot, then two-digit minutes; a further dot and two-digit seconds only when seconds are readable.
4.43
